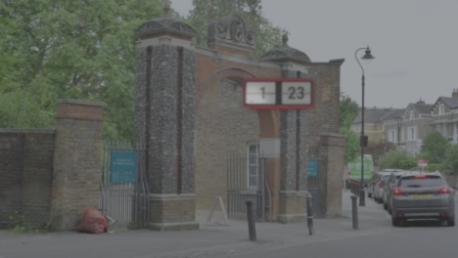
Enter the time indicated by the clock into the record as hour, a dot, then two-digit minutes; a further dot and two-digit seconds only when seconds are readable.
1.23
